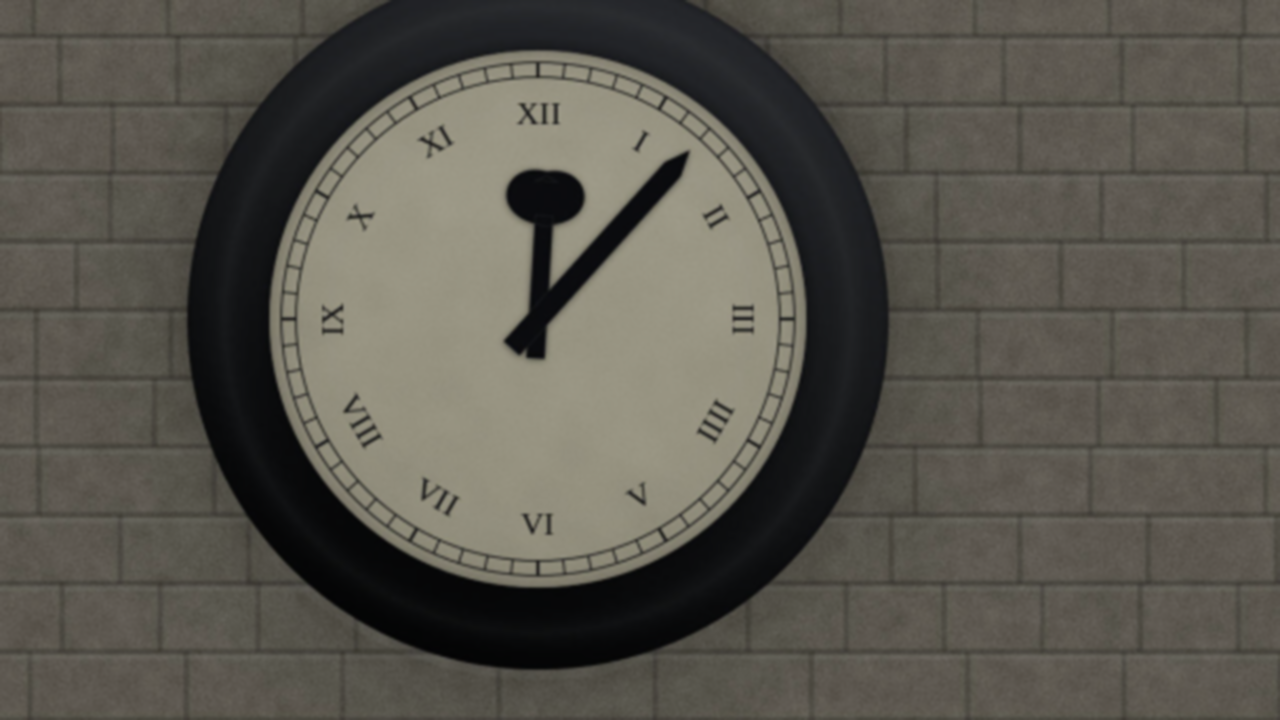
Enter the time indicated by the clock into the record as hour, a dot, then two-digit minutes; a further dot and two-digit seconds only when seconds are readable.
12.07
